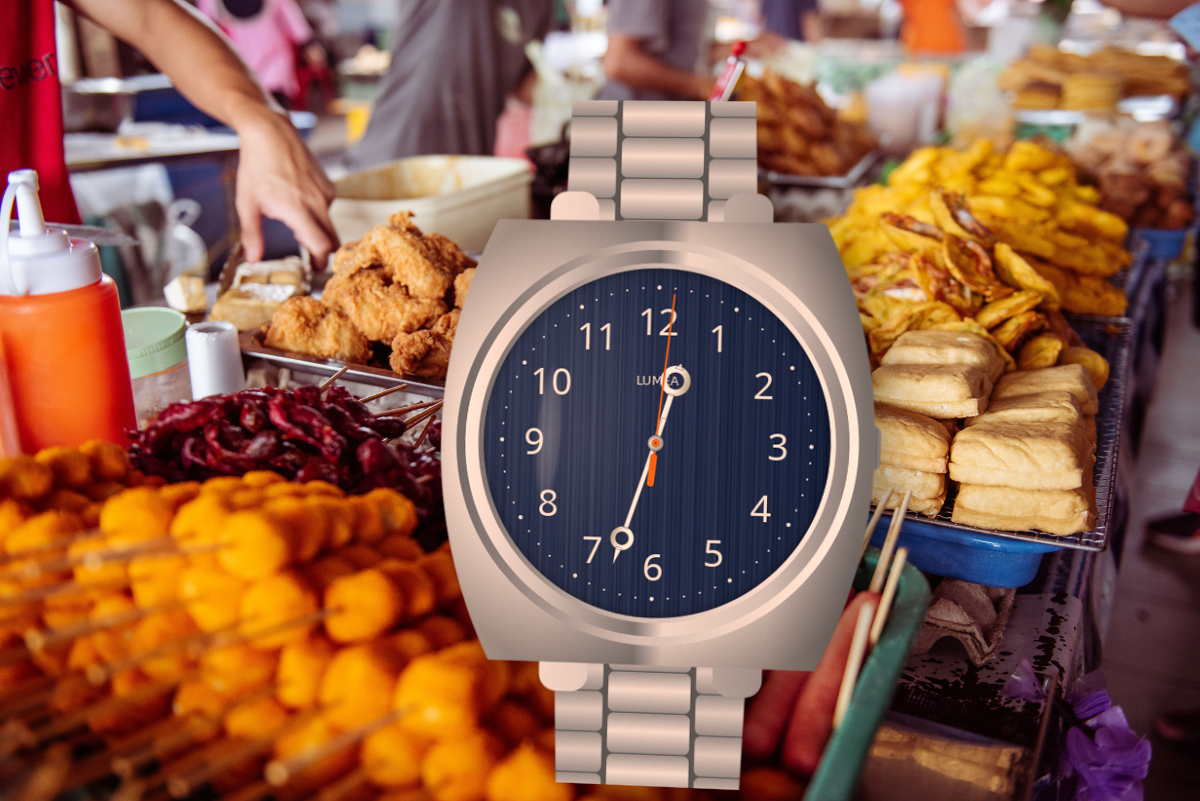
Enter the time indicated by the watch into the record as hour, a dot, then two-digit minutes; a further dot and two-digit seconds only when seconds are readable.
12.33.01
